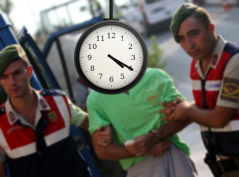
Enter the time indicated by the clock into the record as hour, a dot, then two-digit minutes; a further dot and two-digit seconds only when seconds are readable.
4.20
